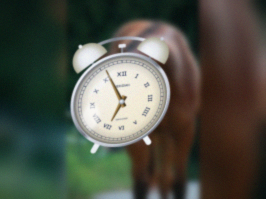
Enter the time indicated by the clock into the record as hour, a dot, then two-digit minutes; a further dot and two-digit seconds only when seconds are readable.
6.56
